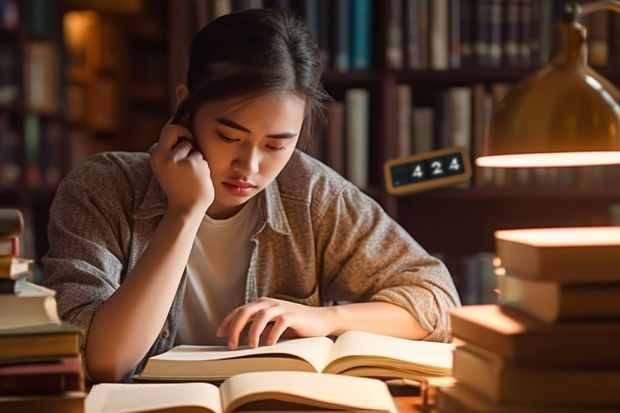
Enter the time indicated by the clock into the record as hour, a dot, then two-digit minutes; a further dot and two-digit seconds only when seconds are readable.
4.24
